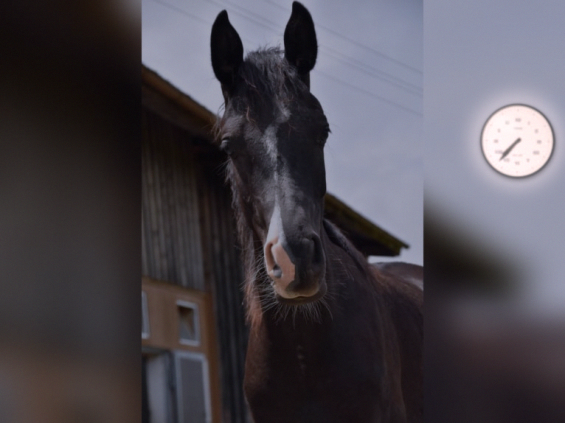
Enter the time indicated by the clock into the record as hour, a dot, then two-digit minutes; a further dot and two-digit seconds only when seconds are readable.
7.37
